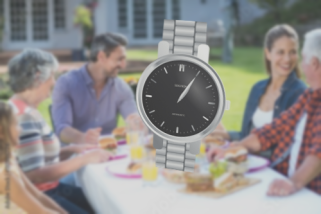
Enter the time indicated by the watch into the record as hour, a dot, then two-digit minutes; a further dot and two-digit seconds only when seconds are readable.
1.05
